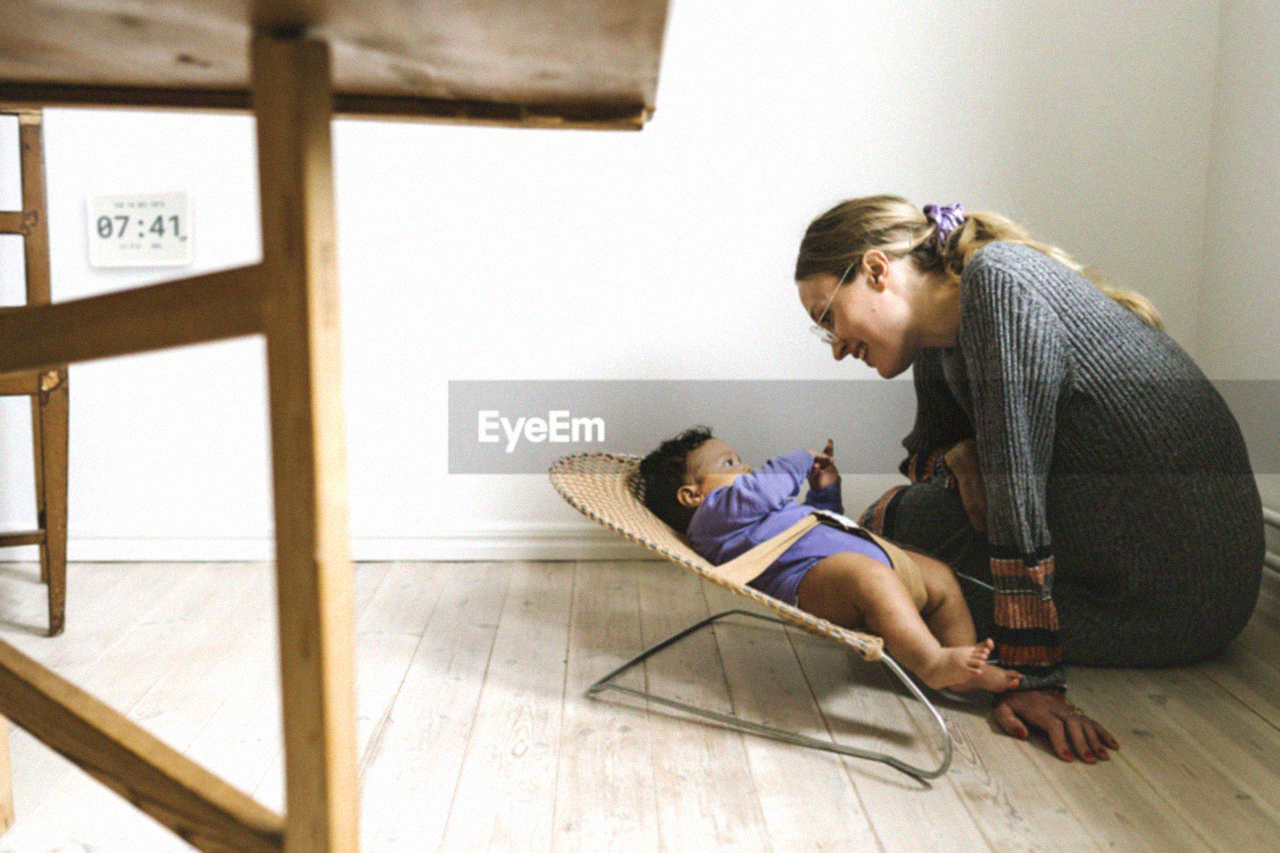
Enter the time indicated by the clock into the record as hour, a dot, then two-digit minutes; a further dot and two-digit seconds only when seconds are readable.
7.41
